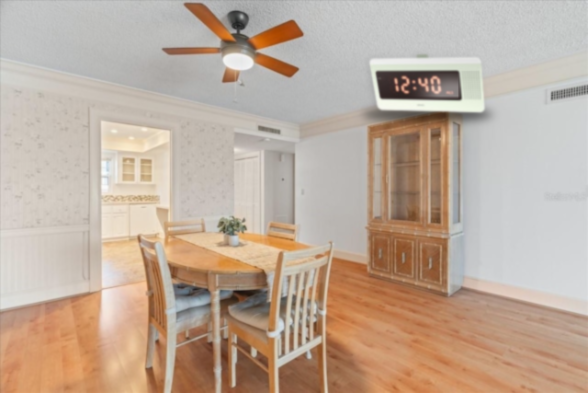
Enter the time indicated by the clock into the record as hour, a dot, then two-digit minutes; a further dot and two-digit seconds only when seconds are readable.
12.40
